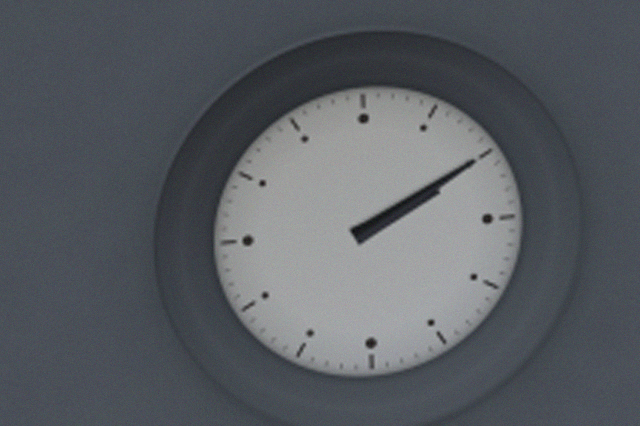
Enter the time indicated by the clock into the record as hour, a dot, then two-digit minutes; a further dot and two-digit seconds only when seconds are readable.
2.10
